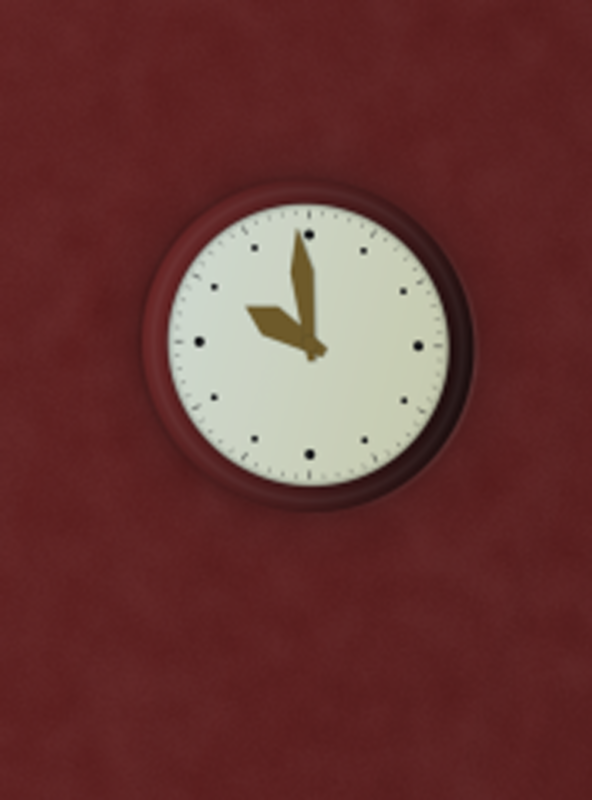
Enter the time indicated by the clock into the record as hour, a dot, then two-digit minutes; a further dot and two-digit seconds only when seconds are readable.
9.59
